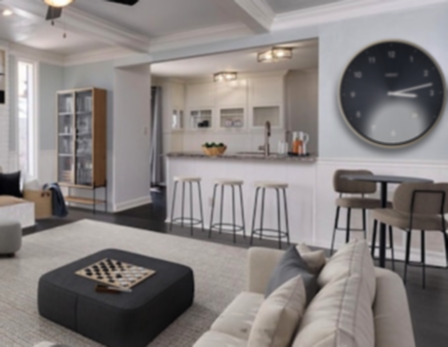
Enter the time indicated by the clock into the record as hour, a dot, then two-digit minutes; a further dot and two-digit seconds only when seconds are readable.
3.13
